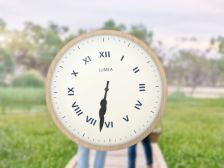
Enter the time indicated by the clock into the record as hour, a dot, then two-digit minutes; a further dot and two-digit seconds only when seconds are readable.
6.32
